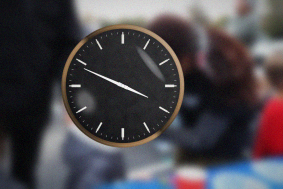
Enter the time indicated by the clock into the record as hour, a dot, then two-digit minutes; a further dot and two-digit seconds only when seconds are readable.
3.49
